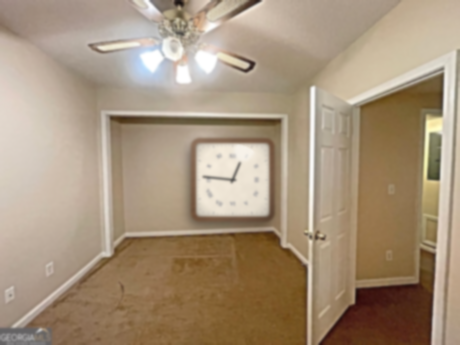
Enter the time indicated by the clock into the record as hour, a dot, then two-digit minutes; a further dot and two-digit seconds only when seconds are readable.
12.46
